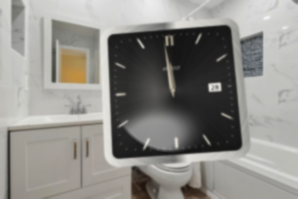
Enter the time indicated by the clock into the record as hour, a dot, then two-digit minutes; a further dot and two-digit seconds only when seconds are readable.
11.59
